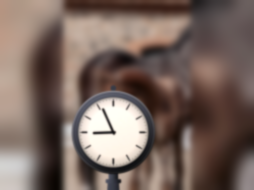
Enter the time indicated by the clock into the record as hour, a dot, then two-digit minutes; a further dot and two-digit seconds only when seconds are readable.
8.56
